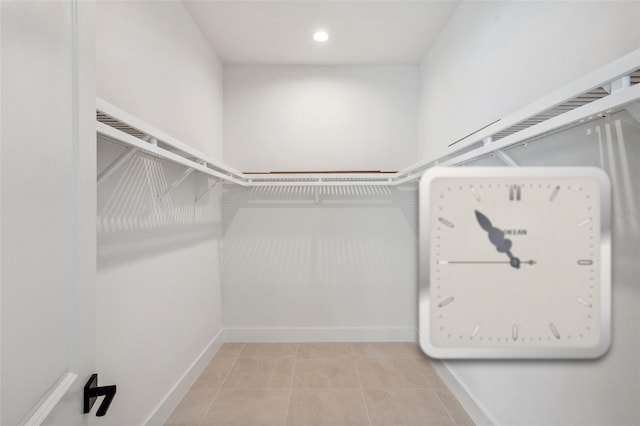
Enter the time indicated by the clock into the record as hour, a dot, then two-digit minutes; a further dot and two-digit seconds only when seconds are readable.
10.53.45
